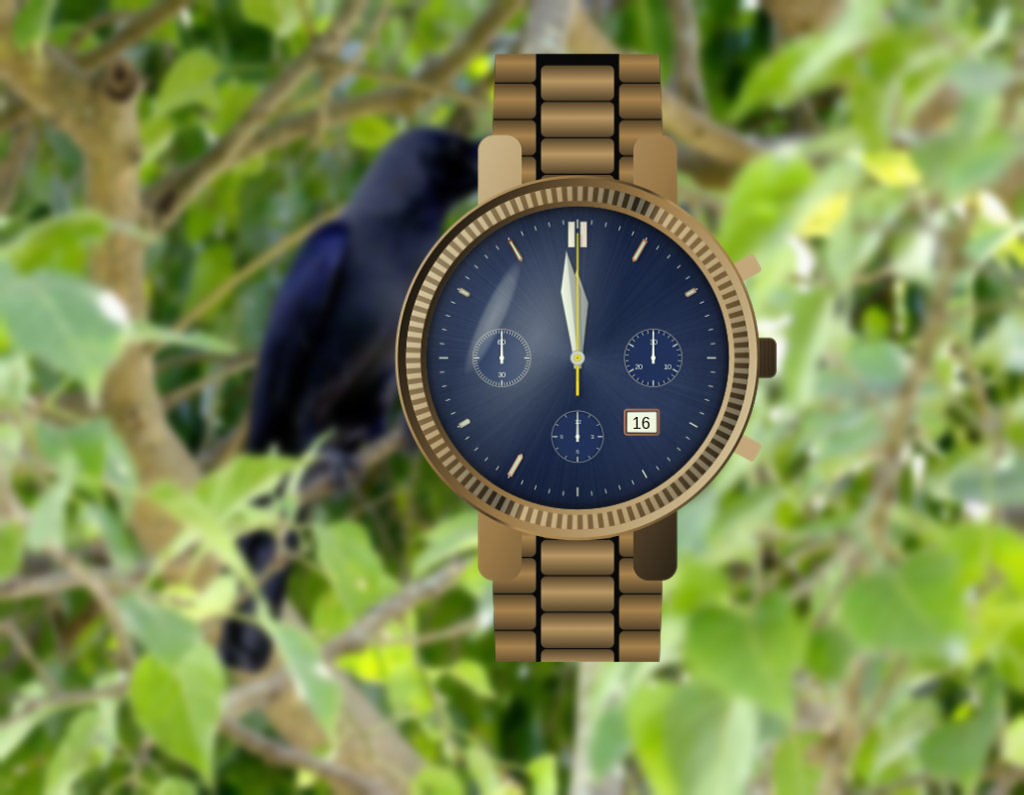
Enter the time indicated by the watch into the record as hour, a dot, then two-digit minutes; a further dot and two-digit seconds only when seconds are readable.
11.59
